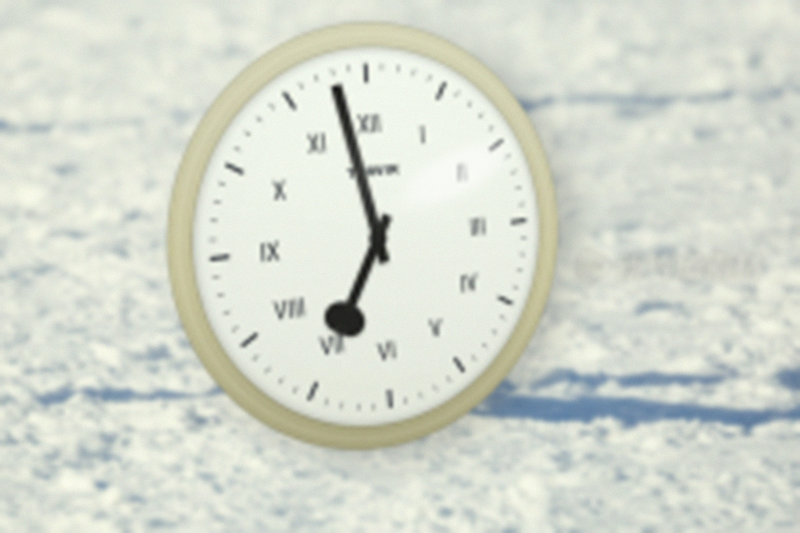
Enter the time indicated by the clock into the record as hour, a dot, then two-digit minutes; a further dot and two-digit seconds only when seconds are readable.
6.58
